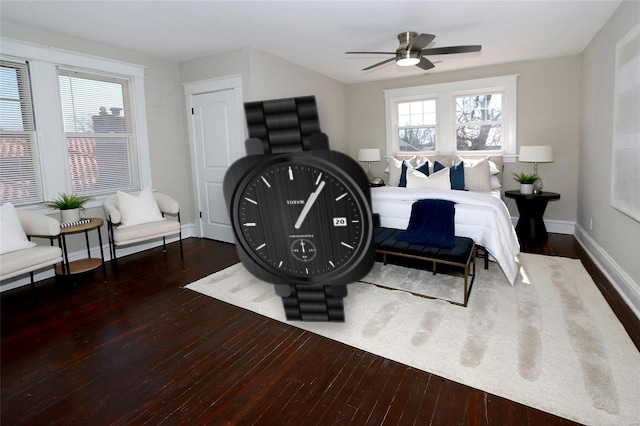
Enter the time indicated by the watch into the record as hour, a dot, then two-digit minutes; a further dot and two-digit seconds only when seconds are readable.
1.06
